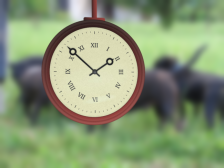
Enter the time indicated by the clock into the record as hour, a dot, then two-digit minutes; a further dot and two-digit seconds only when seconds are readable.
1.52
